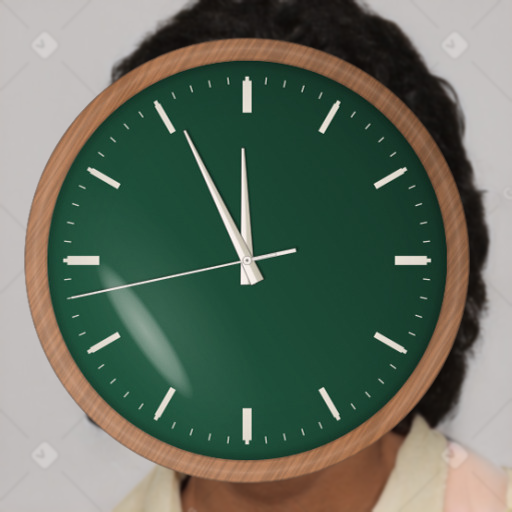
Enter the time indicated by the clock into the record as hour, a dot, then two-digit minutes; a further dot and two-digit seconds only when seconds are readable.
11.55.43
